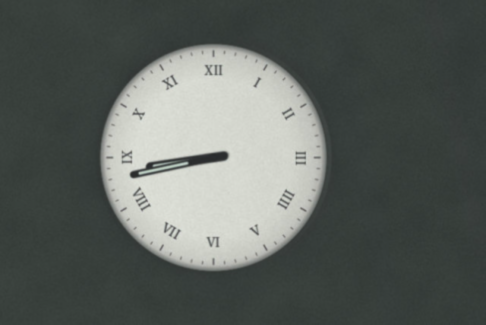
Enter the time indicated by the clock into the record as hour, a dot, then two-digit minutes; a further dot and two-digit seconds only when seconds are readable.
8.43
